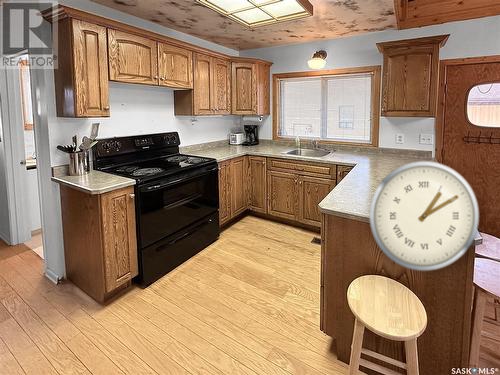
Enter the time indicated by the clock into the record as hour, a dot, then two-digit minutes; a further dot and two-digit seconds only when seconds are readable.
1.10
